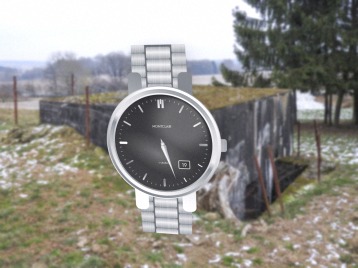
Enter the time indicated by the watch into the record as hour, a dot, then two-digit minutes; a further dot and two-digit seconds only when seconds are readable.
5.27
